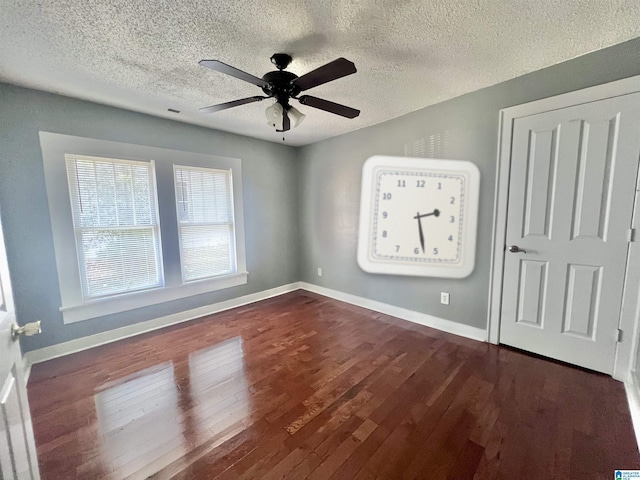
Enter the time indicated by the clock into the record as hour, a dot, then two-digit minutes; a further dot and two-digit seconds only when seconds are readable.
2.28
